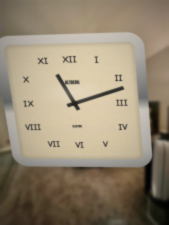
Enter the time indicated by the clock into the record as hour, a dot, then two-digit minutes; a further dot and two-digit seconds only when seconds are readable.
11.12
